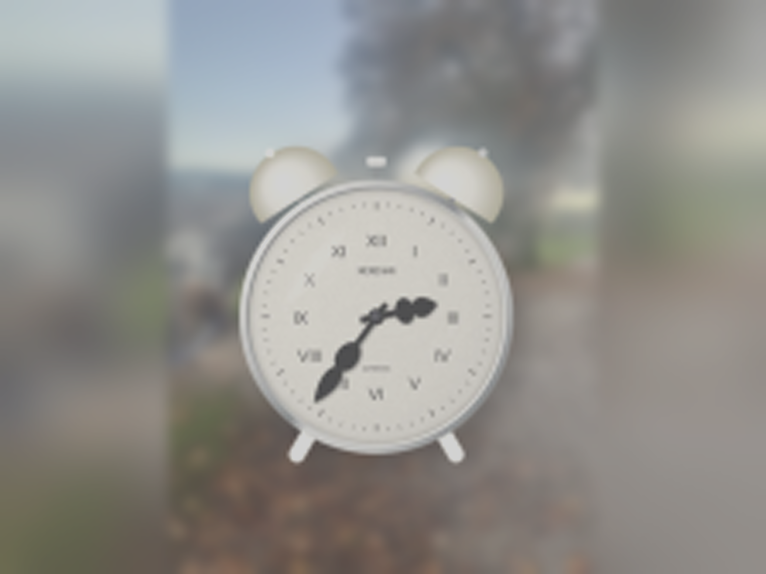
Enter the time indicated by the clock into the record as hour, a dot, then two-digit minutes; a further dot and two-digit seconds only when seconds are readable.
2.36
